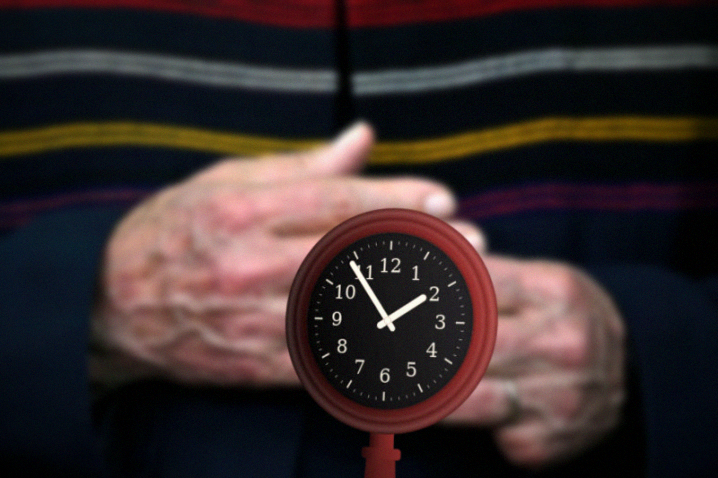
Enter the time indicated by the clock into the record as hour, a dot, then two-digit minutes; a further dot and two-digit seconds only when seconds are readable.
1.54
